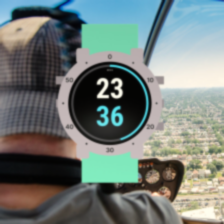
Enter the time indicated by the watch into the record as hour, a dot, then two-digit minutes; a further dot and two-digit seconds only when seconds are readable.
23.36
